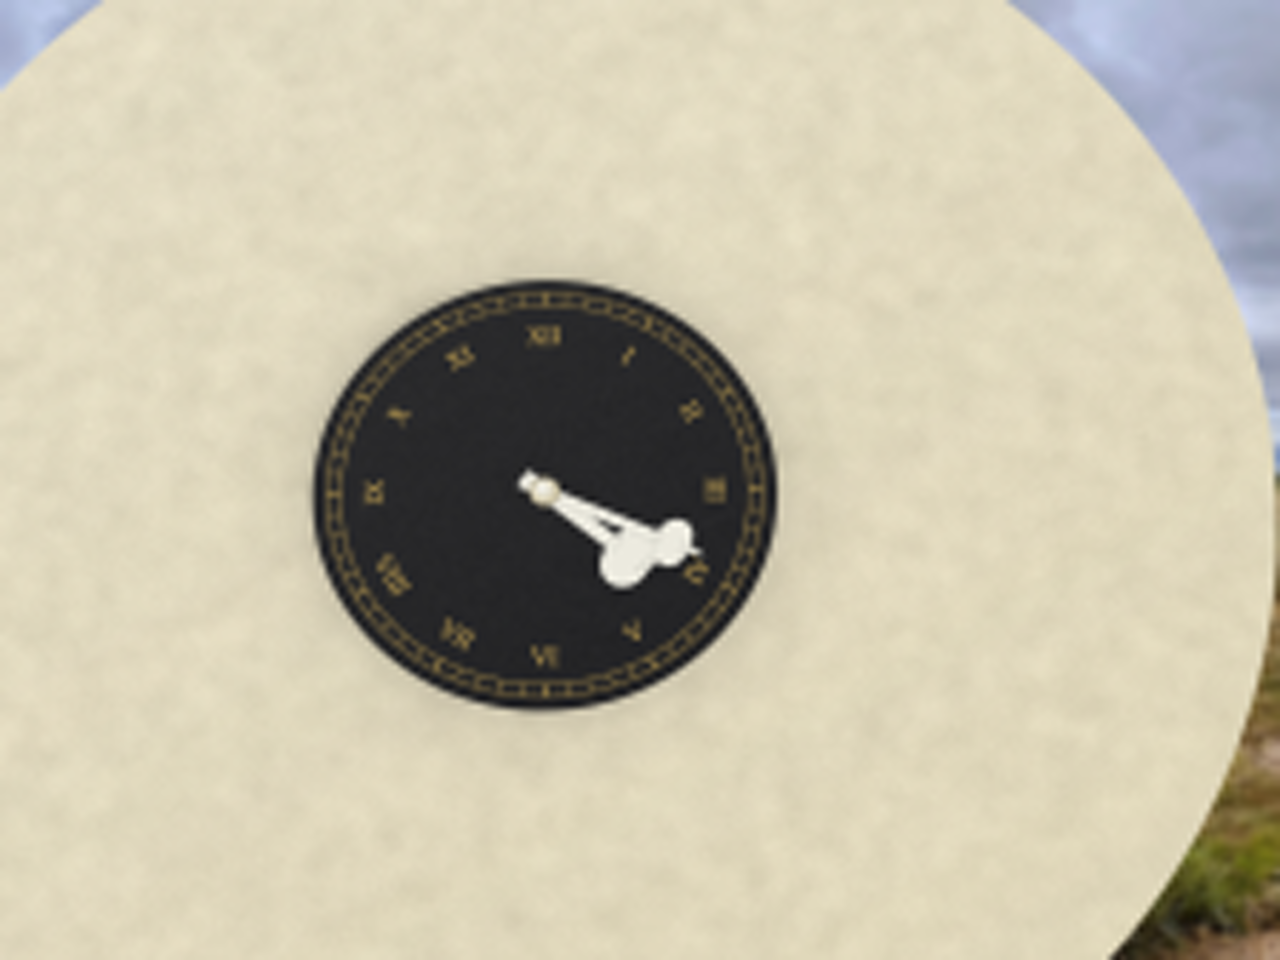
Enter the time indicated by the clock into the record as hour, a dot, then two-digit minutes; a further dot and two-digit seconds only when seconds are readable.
4.19
